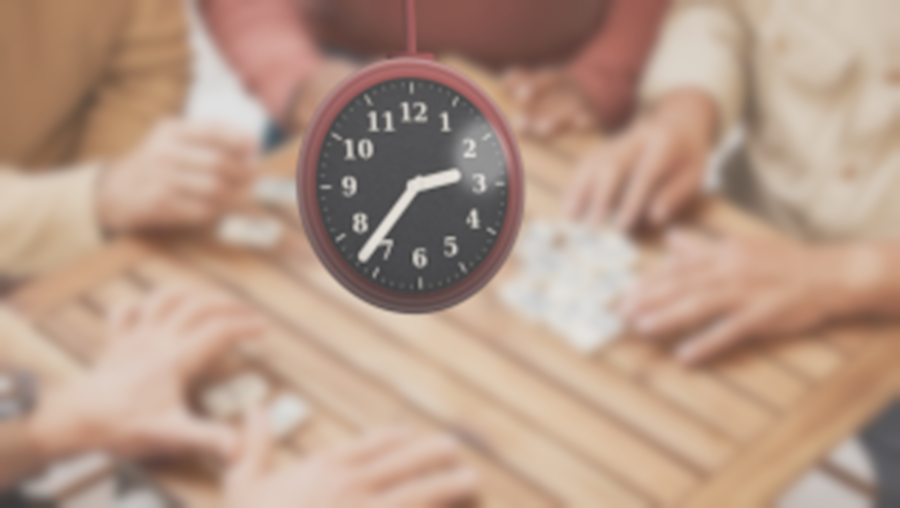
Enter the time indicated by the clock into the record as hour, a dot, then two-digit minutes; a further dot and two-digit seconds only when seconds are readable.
2.37
